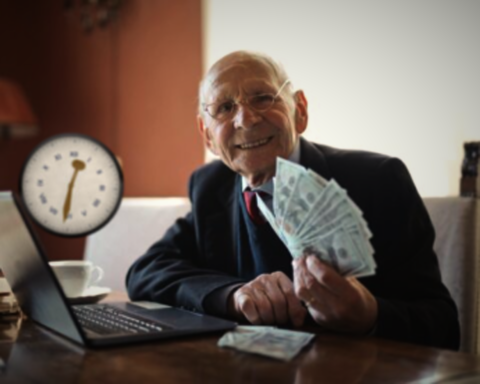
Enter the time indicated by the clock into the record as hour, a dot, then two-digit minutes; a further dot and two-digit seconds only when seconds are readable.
12.31
